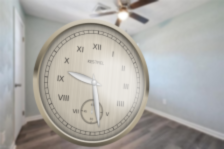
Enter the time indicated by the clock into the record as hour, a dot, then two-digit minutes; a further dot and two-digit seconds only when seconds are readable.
9.28
